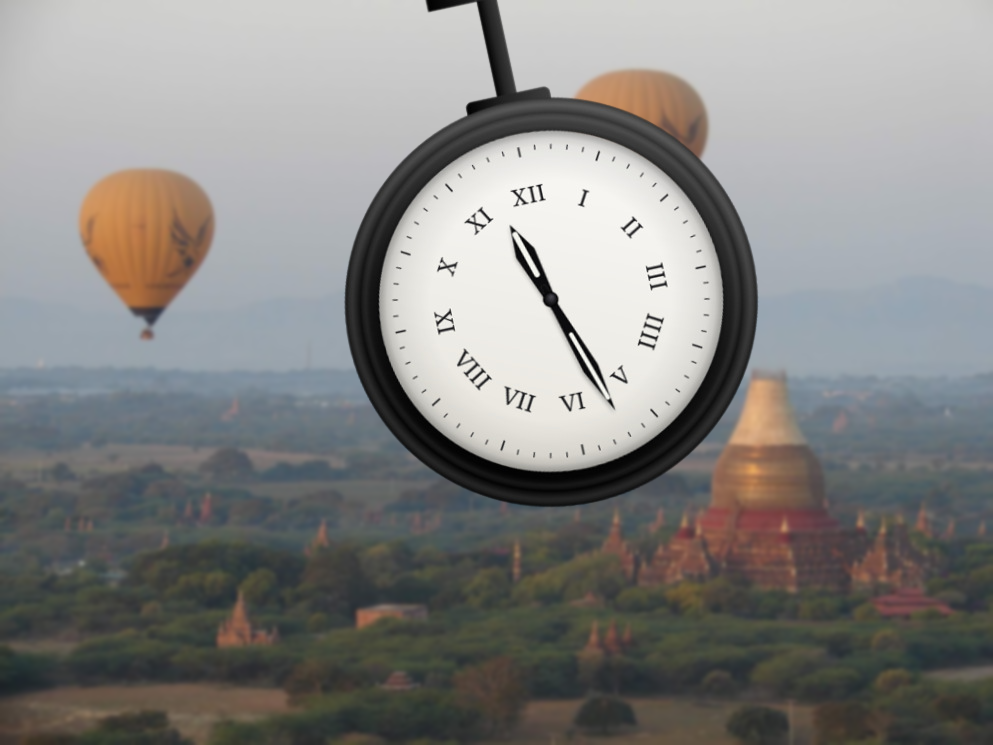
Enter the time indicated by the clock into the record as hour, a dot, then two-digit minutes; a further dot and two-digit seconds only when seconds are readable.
11.27
